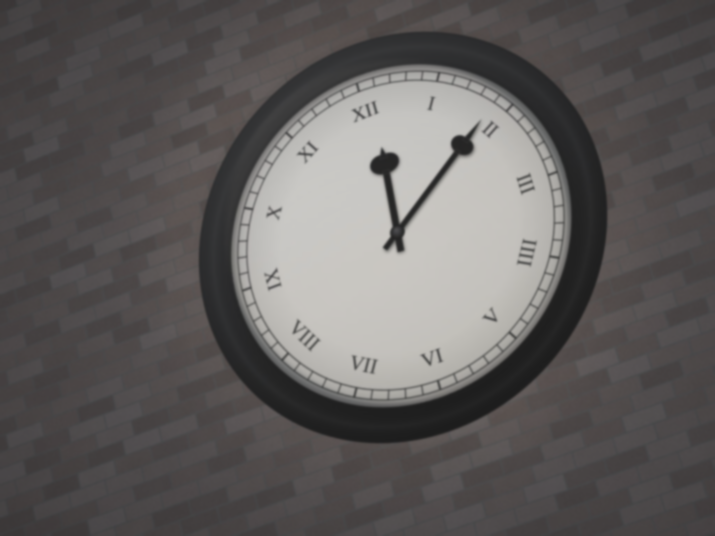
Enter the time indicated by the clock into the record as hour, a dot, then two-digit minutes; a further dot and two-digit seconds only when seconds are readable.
12.09
